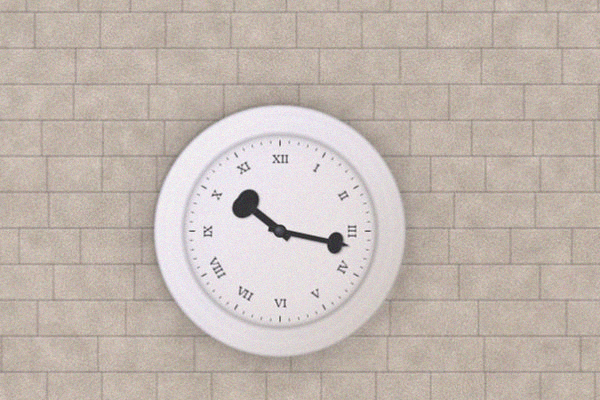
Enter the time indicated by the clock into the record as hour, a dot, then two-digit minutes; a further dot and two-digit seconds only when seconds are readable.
10.17
